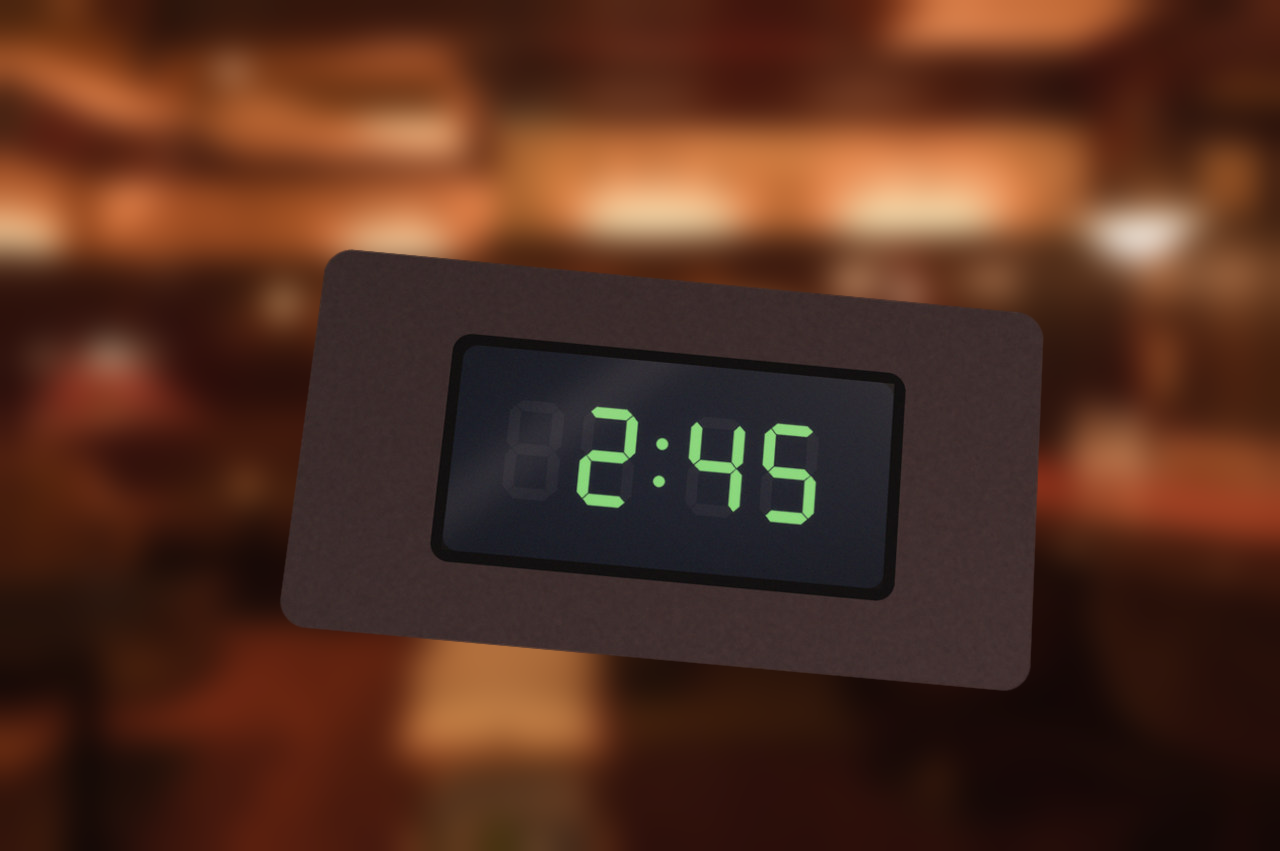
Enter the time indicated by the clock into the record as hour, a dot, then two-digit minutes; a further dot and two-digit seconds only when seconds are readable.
2.45
